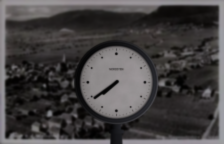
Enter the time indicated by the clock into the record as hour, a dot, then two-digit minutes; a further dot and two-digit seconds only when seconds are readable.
7.39
